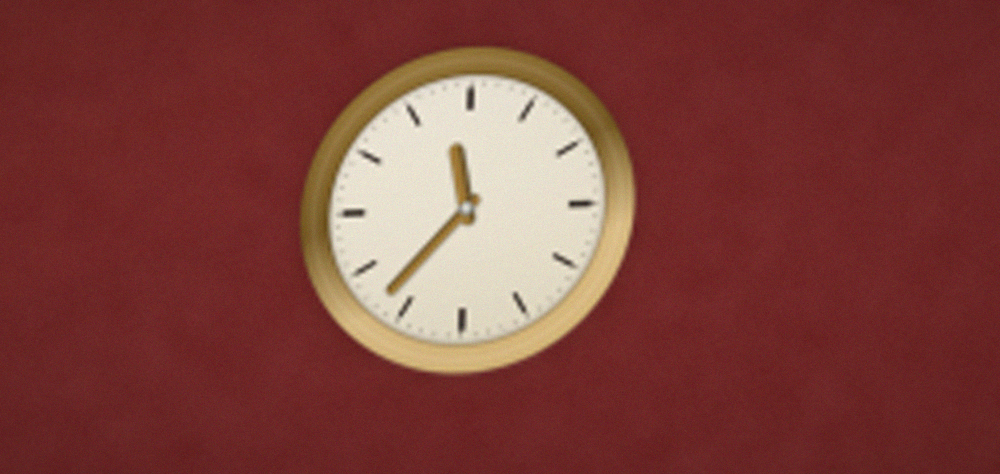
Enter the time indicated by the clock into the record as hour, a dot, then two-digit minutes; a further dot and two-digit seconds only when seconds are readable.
11.37
